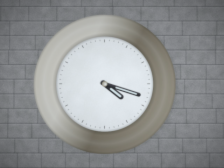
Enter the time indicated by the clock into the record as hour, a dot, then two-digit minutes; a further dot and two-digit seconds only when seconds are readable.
4.18
